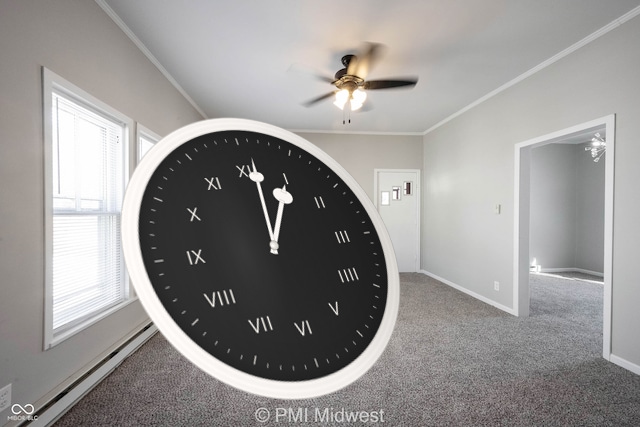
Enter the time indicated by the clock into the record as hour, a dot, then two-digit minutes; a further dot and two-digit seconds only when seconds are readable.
1.01
